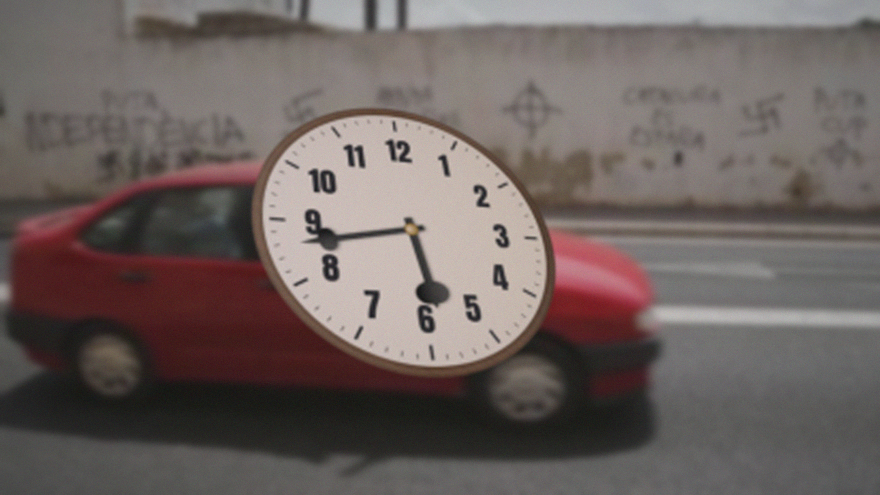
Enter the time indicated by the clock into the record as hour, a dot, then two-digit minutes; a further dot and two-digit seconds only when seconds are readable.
5.43
